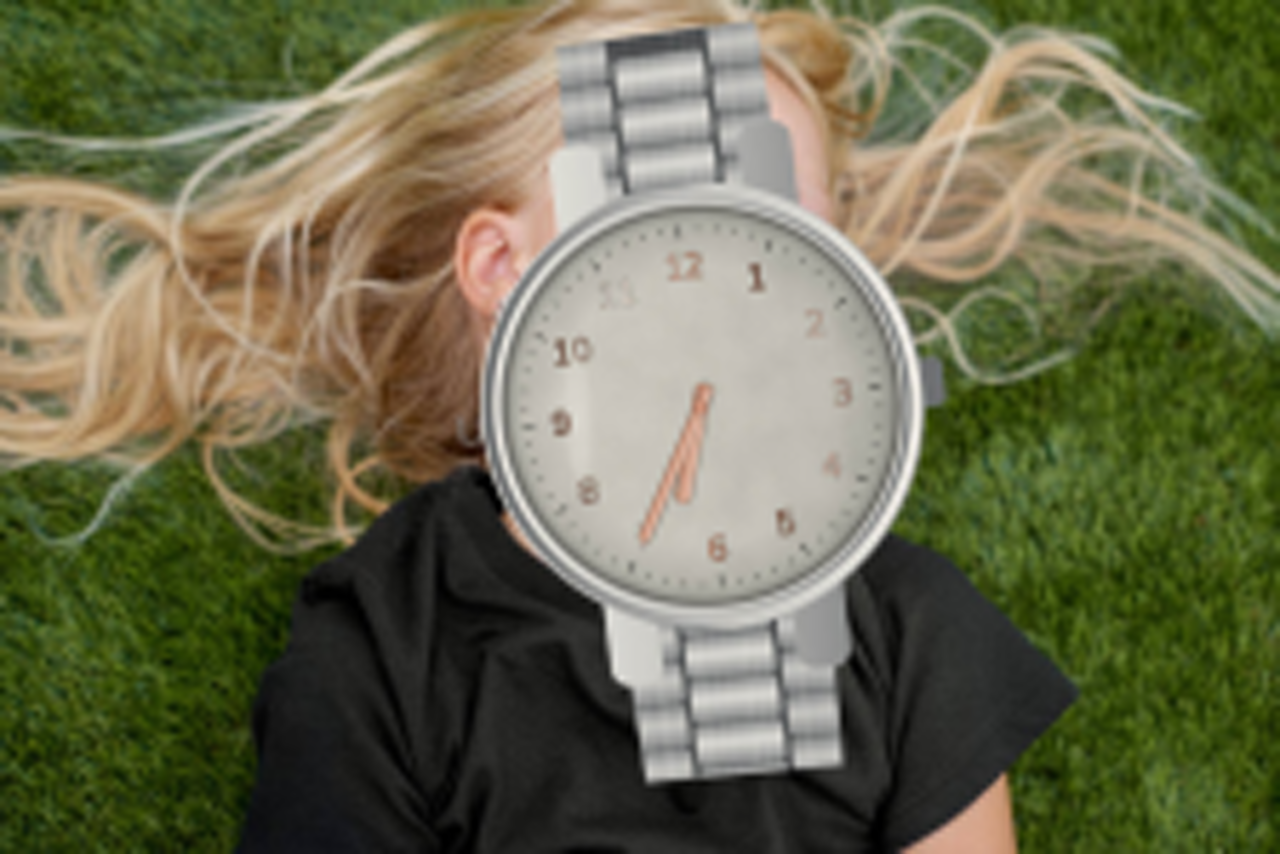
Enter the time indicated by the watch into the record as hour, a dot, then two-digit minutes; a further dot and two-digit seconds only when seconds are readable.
6.35
